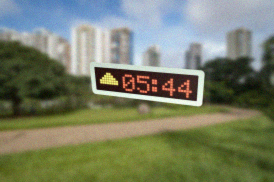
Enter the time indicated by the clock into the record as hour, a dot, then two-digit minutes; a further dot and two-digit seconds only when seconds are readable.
5.44
